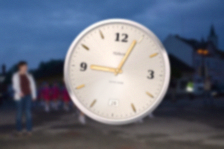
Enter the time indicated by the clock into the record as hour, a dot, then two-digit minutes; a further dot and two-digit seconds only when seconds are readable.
9.04
